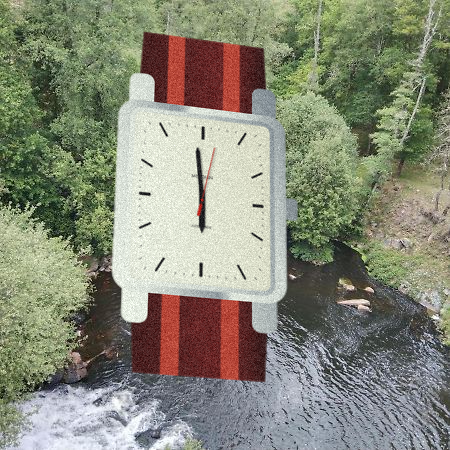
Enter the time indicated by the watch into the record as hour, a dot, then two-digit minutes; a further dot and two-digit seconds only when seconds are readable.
5.59.02
